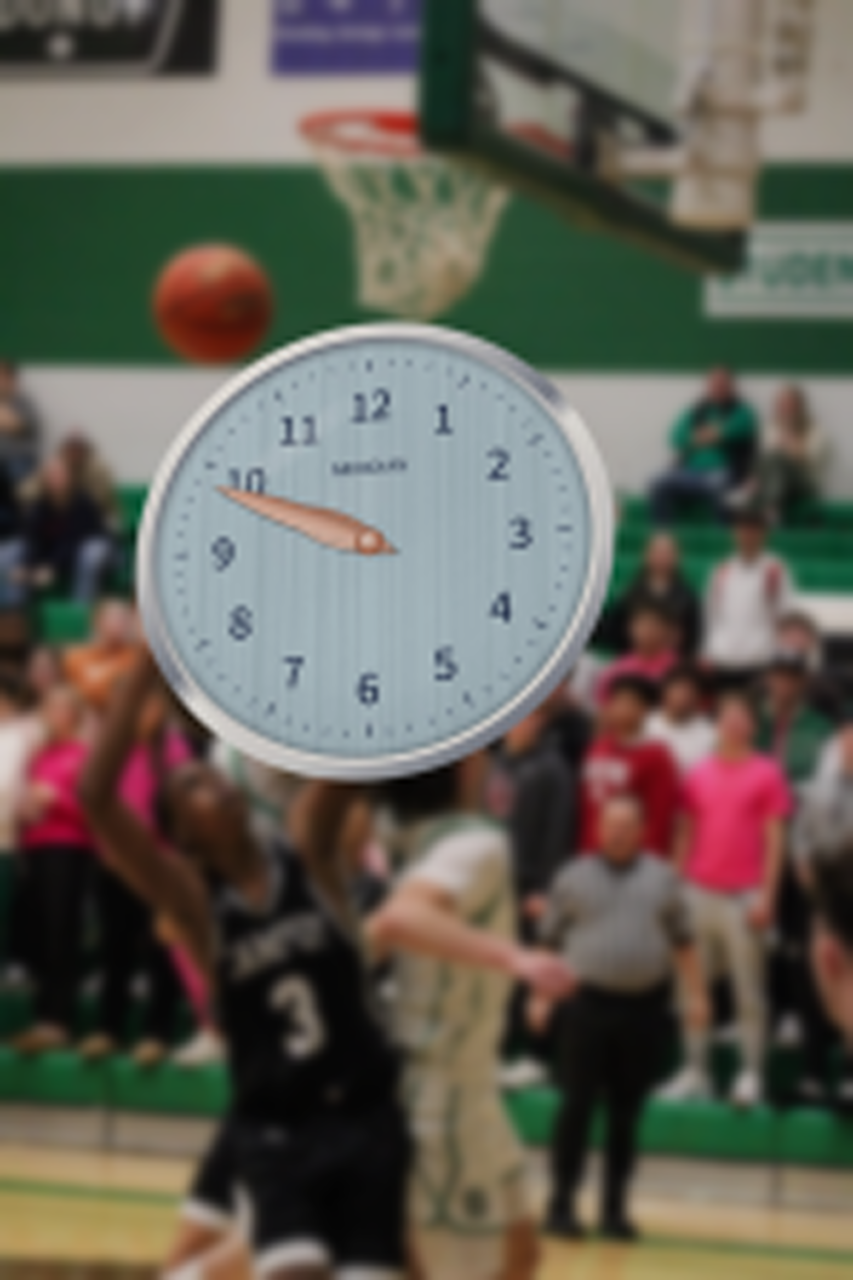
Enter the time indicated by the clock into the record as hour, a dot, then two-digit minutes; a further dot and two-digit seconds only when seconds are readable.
9.49
